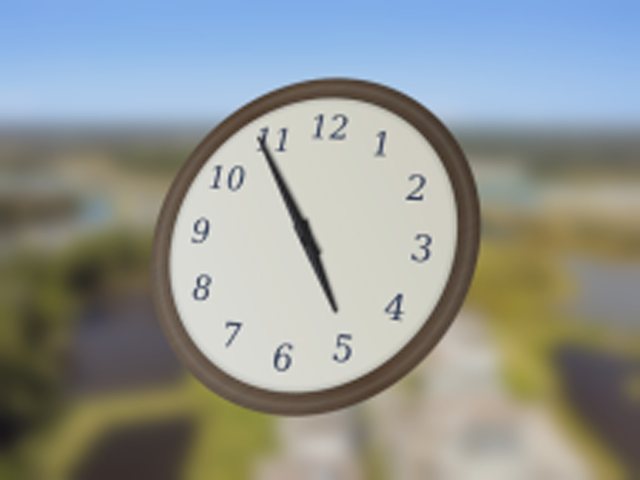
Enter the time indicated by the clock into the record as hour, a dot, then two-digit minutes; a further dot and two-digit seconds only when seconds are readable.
4.54
